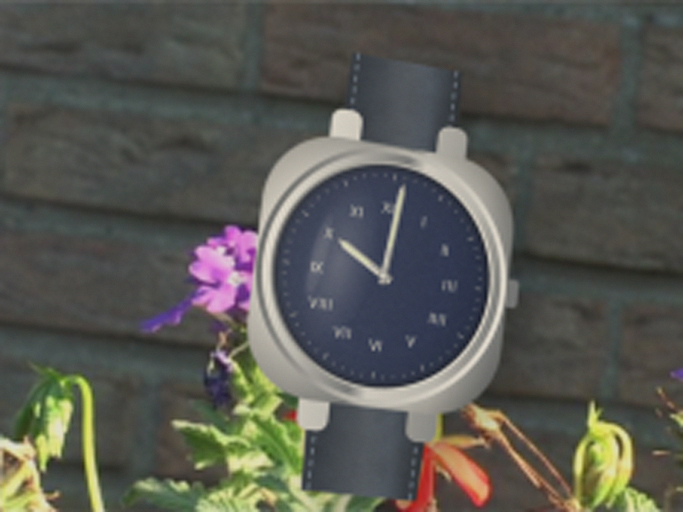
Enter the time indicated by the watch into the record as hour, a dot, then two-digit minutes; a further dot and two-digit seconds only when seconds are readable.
10.01
